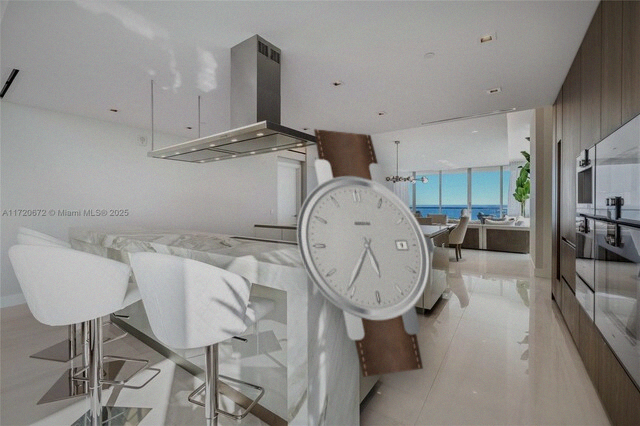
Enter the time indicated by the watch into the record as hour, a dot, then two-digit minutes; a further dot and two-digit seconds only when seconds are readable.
5.36
